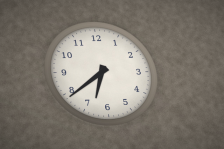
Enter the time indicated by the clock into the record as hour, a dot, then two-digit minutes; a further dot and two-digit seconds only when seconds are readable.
6.39
